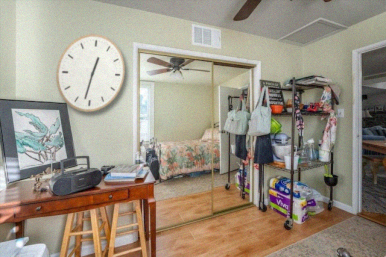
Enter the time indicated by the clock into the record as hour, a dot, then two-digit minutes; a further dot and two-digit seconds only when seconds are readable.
12.32
